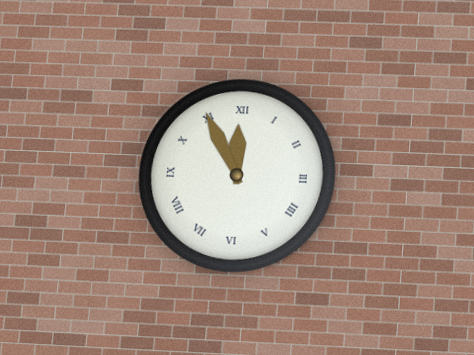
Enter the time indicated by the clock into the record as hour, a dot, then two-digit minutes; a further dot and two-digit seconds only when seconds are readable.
11.55
